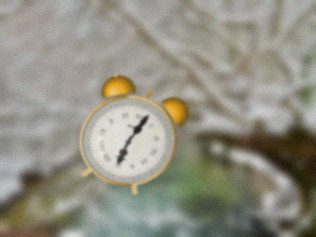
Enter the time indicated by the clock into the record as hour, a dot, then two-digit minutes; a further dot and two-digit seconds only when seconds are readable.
6.02
